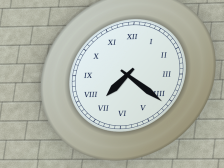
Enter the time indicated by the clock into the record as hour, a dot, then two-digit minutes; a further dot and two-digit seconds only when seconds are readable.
7.21
